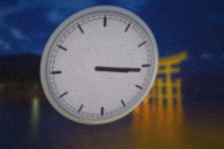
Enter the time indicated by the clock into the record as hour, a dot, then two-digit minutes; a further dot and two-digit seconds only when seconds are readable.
3.16
